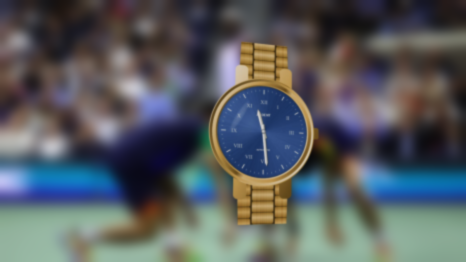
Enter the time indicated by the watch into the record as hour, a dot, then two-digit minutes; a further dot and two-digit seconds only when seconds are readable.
11.29
